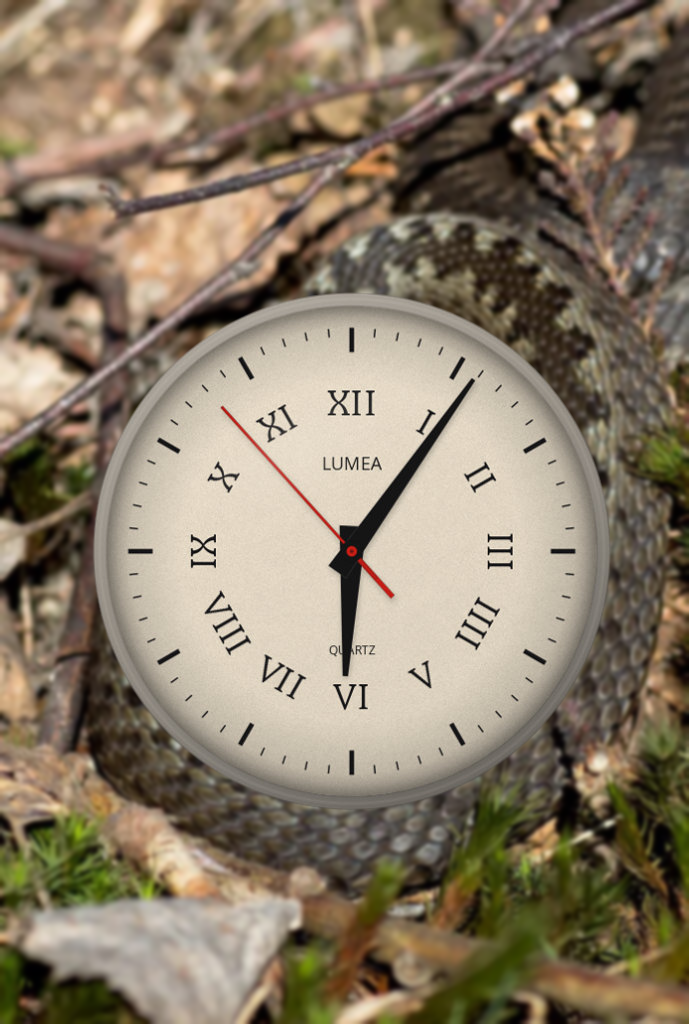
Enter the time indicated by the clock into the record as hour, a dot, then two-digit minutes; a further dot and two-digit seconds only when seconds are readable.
6.05.53
